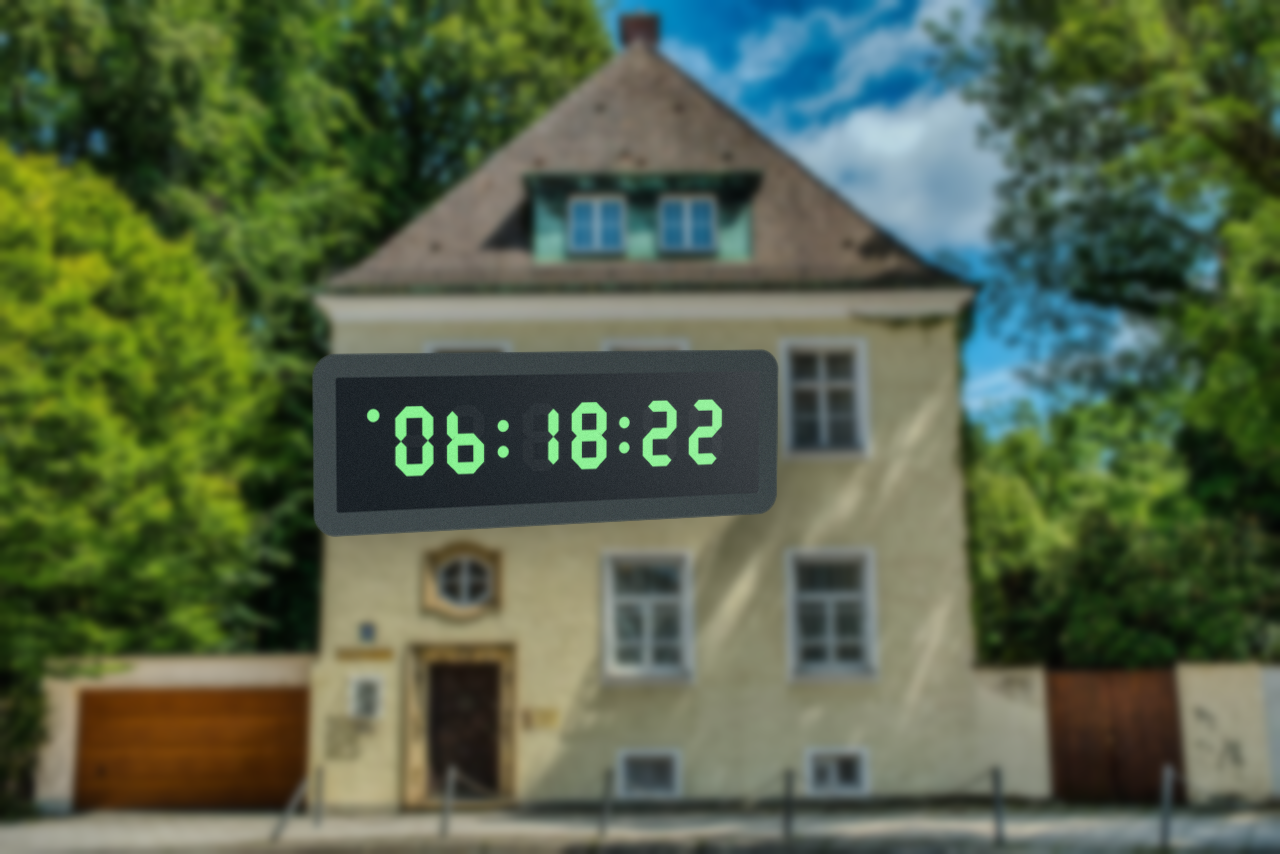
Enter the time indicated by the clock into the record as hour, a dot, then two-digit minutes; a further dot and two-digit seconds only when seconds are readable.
6.18.22
